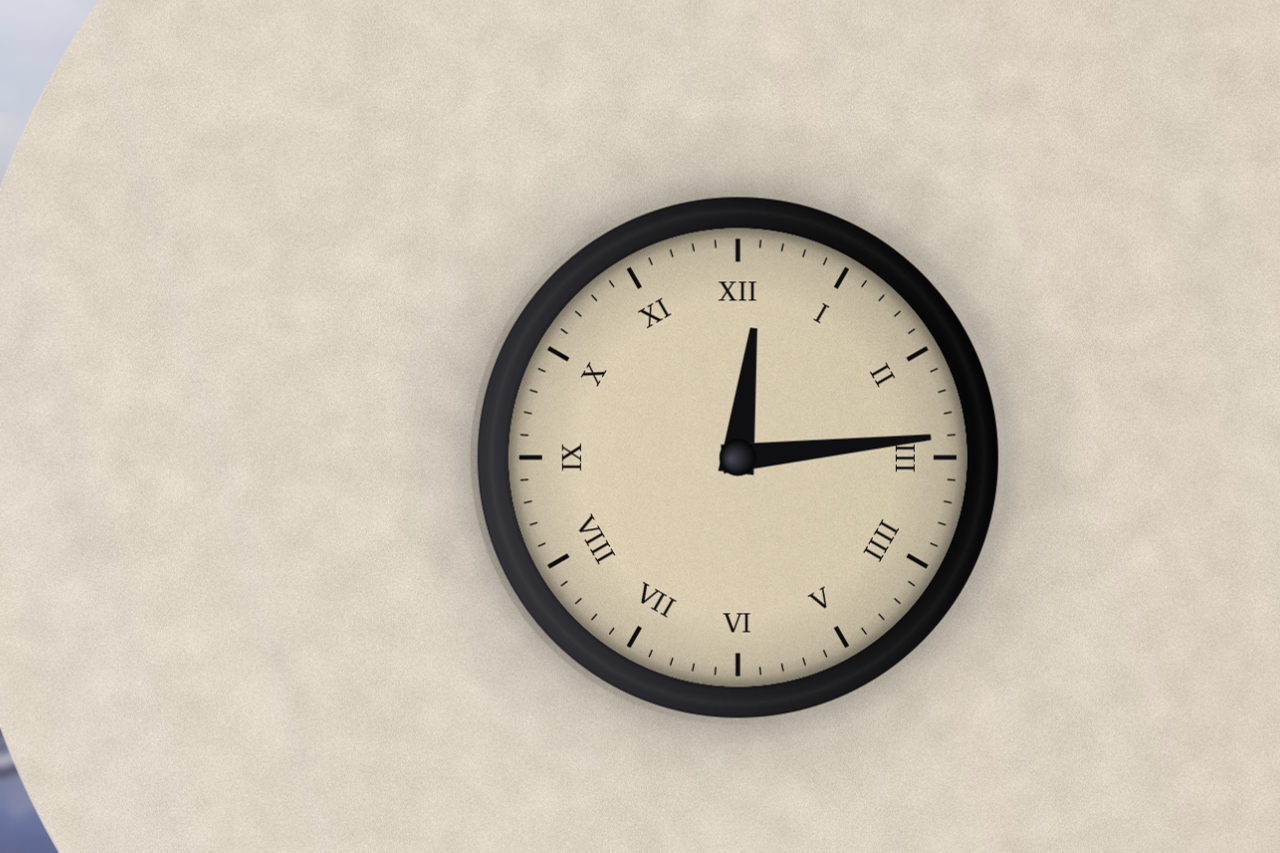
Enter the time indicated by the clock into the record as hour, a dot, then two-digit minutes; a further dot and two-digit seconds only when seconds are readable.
12.14
